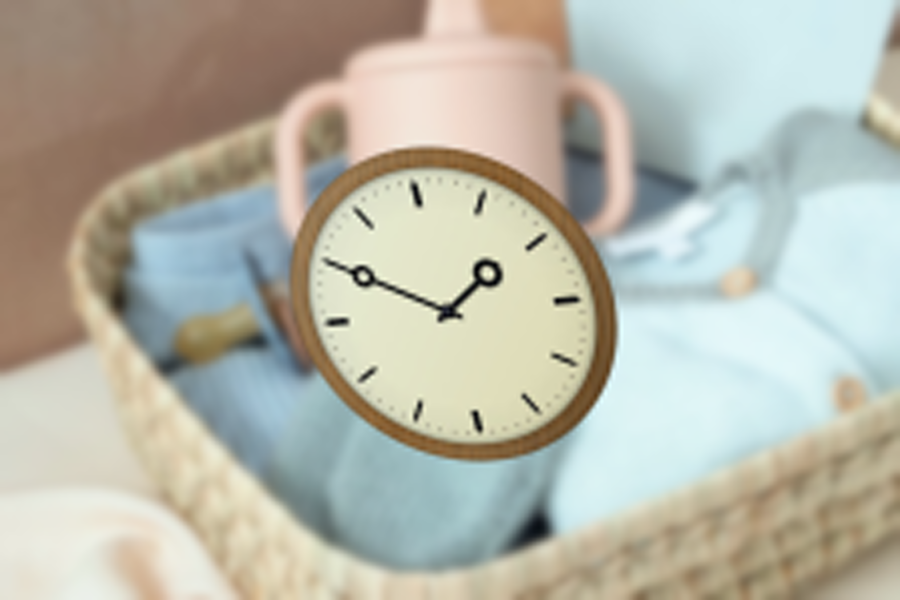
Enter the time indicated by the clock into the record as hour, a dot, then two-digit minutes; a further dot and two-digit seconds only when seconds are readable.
1.50
